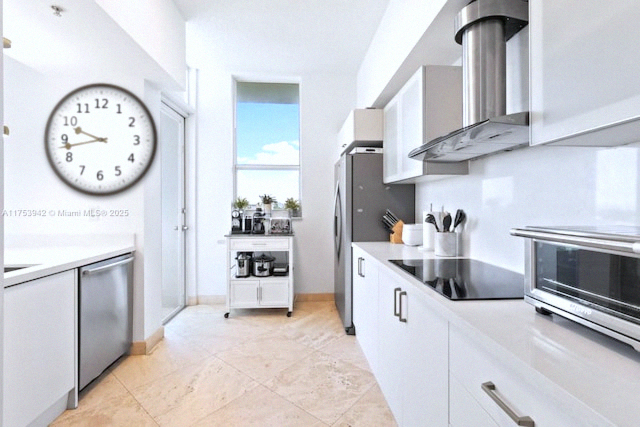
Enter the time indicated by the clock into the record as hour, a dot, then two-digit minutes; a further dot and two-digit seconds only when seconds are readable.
9.43
